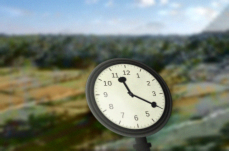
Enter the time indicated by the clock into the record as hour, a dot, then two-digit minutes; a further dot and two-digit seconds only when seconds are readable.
11.20
